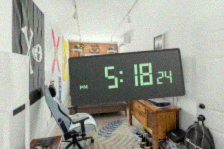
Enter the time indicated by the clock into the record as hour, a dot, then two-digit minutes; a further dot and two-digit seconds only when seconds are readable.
5.18.24
